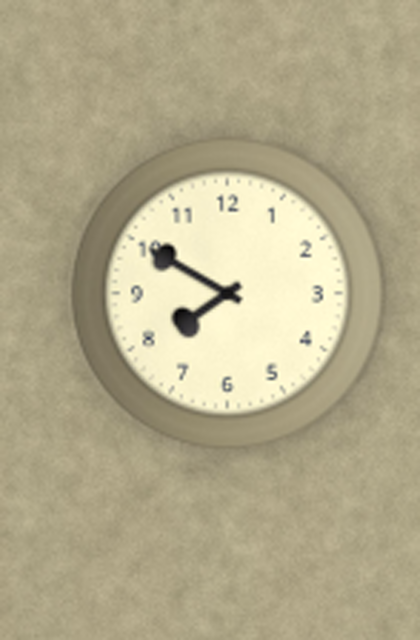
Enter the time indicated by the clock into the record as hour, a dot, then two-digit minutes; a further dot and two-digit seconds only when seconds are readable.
7.50
